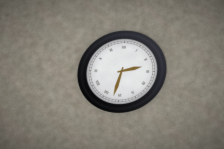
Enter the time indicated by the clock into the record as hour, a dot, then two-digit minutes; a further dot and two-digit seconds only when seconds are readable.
2.32
